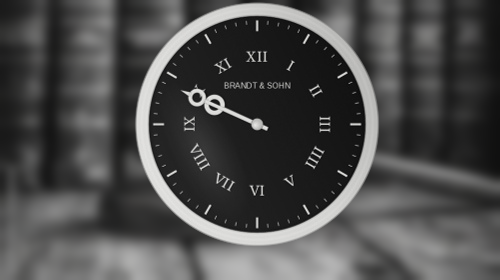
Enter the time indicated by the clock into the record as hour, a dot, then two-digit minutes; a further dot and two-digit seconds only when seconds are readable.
9.49
